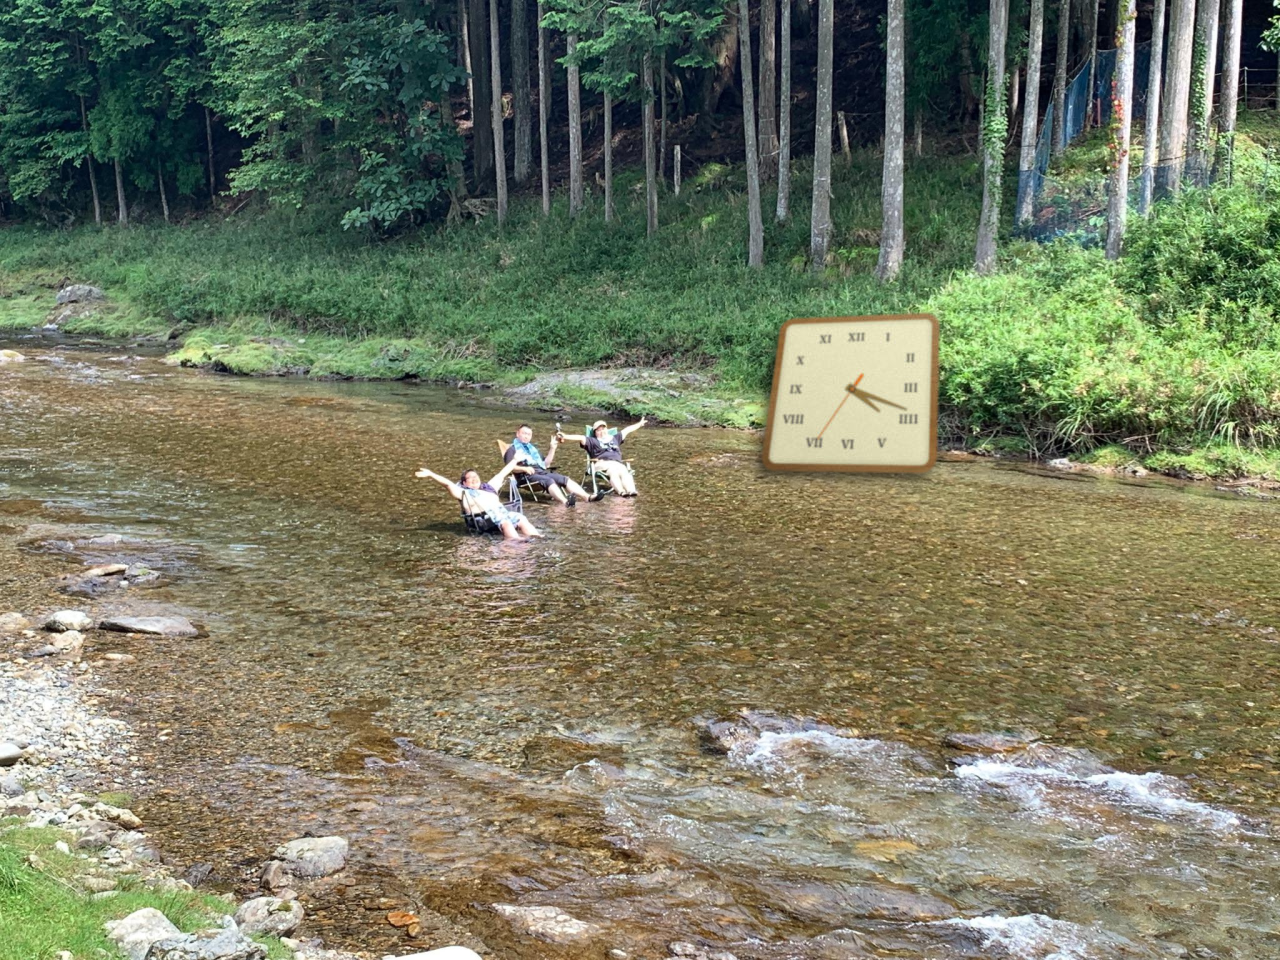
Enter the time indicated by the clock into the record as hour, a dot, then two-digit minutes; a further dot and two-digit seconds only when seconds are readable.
4.18.35
